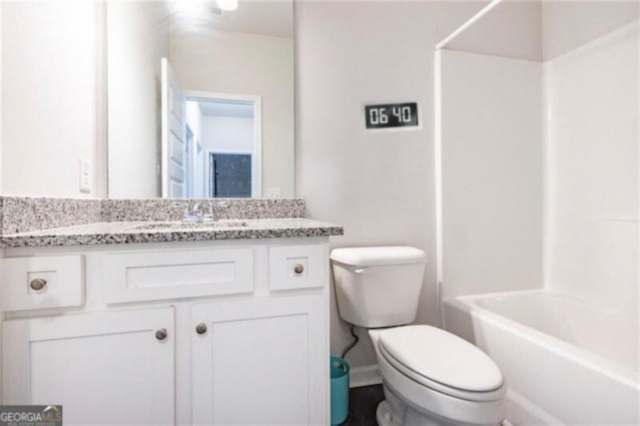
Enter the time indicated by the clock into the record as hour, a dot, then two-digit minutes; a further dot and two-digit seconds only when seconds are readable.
6.40
